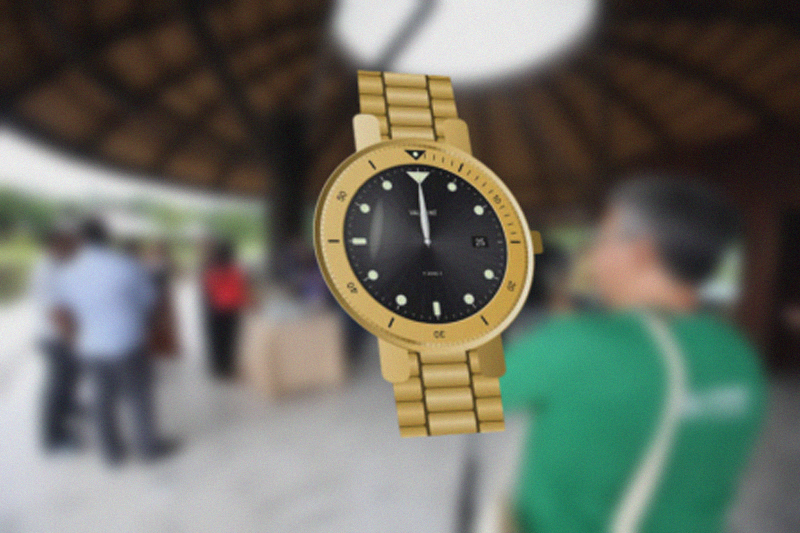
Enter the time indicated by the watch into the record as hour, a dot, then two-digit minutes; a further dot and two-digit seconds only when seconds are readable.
12.00
